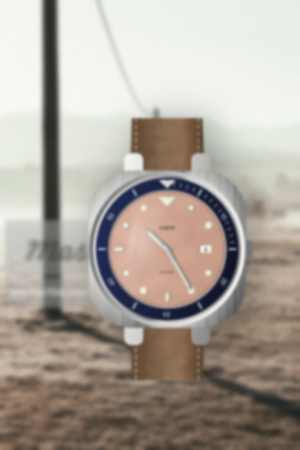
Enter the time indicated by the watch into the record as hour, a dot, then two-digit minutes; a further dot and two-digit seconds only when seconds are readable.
10.25
